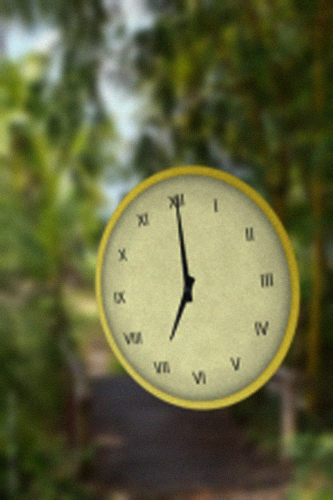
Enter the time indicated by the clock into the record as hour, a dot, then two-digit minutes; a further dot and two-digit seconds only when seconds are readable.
7.00
